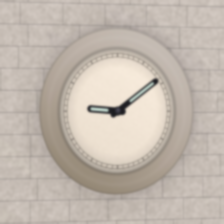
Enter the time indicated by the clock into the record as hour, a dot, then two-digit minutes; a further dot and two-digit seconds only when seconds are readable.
9.09
